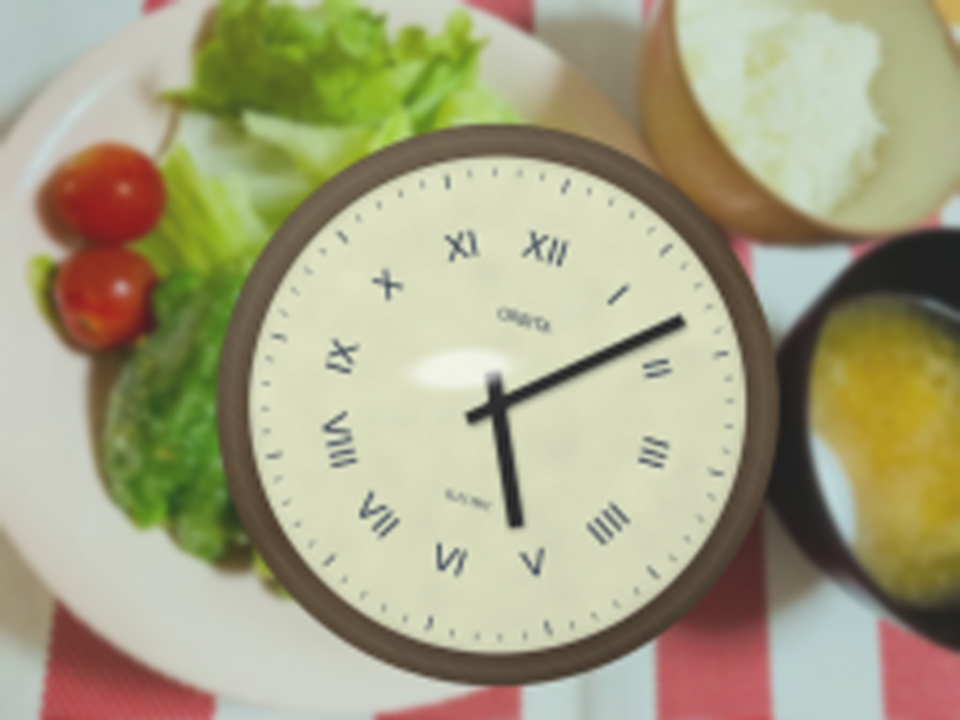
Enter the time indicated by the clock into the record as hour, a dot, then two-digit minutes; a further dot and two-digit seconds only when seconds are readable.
5.08
